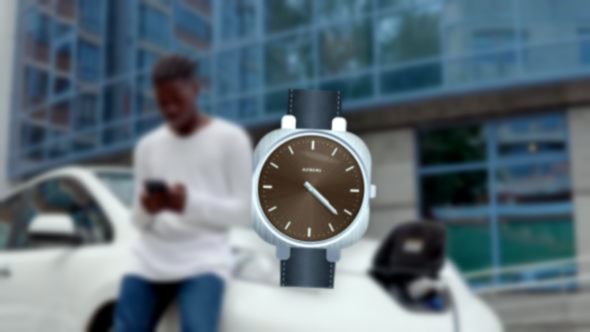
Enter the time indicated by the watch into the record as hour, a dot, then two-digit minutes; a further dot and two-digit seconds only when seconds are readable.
4.22
